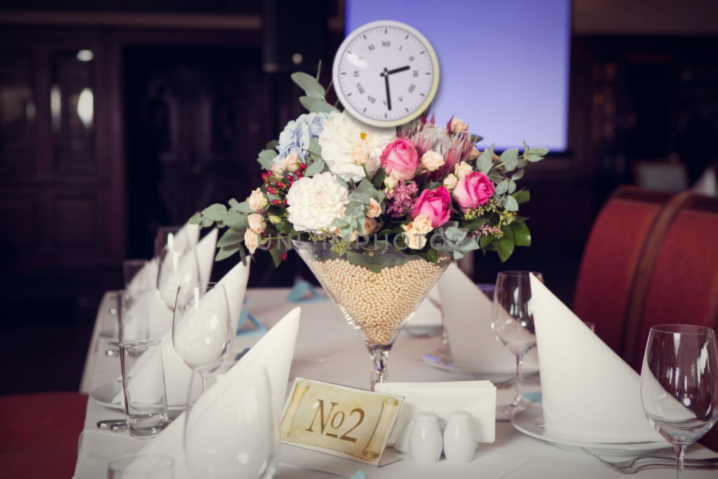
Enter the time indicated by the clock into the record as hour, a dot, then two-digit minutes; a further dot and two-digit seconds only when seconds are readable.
2.29
